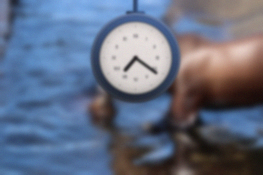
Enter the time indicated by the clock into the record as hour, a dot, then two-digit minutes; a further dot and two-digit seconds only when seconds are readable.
7.21
